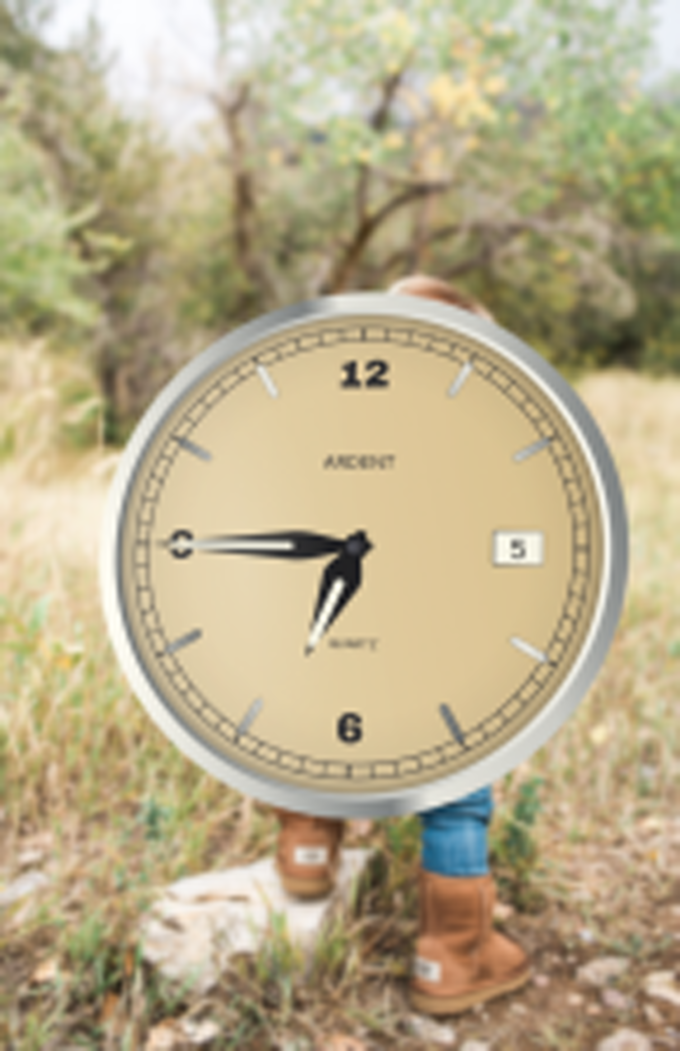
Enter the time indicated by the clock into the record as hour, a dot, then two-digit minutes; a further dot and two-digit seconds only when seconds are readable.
6.45
